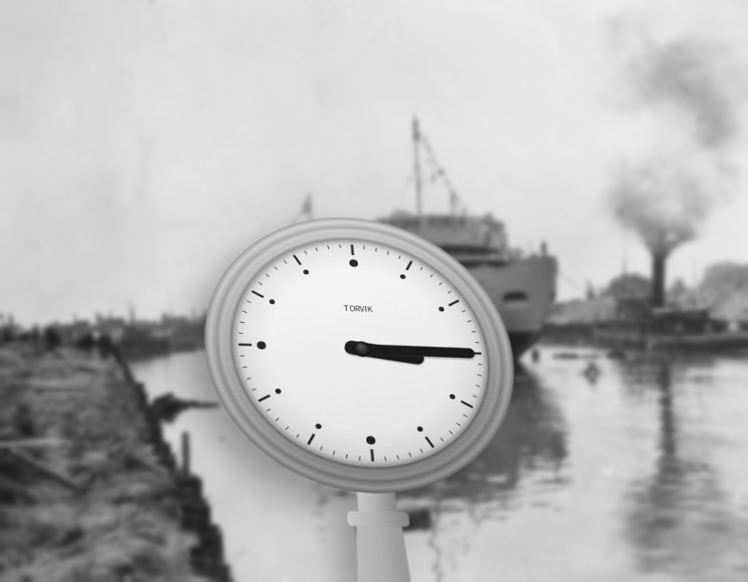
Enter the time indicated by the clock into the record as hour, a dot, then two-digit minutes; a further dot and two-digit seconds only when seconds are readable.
3.15
